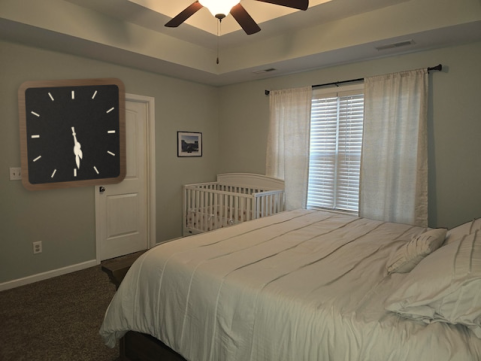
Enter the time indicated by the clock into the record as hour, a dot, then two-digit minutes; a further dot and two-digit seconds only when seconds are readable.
5.29
